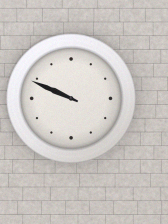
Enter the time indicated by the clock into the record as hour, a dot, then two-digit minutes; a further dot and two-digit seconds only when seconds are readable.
9.49
